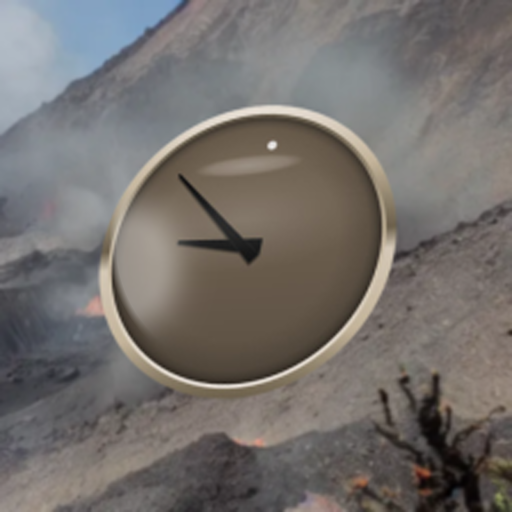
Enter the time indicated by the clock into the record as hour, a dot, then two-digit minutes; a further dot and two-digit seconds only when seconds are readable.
8.51
